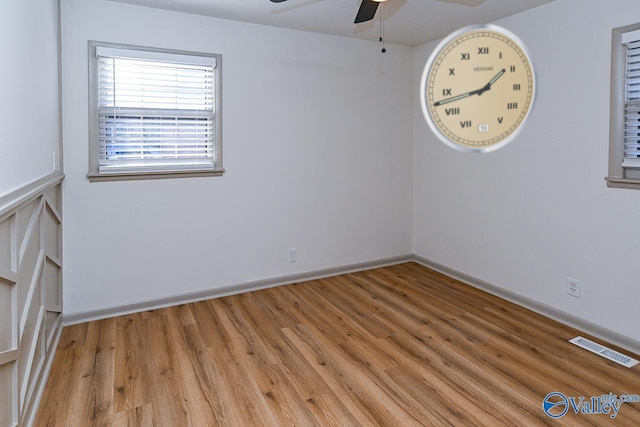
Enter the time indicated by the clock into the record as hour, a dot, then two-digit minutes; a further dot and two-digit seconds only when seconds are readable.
1.43
